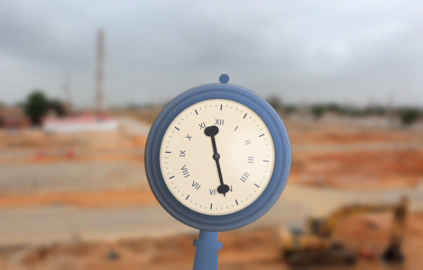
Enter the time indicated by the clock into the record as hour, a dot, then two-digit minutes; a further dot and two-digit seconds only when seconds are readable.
11.27
